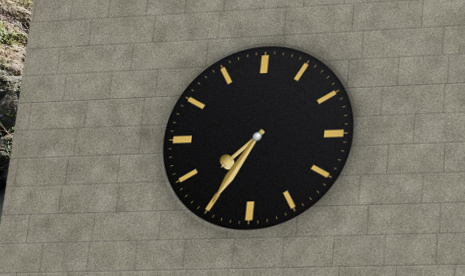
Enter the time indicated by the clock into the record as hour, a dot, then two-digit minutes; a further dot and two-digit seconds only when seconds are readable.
7.35
